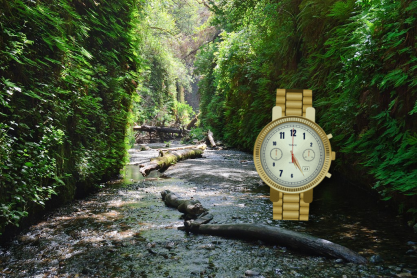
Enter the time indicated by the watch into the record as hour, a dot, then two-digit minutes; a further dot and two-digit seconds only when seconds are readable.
5.25
